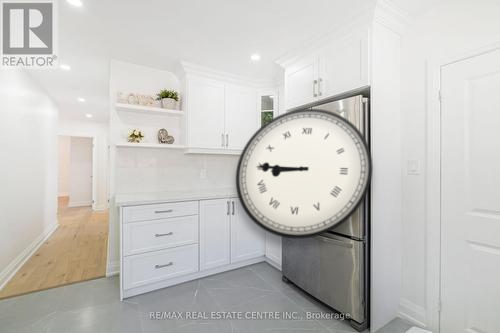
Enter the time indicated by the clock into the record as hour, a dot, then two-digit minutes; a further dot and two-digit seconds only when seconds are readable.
8.45
